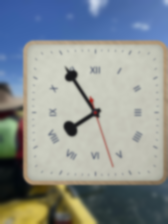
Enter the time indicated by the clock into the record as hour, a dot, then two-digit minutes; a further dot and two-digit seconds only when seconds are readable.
7.54.27
